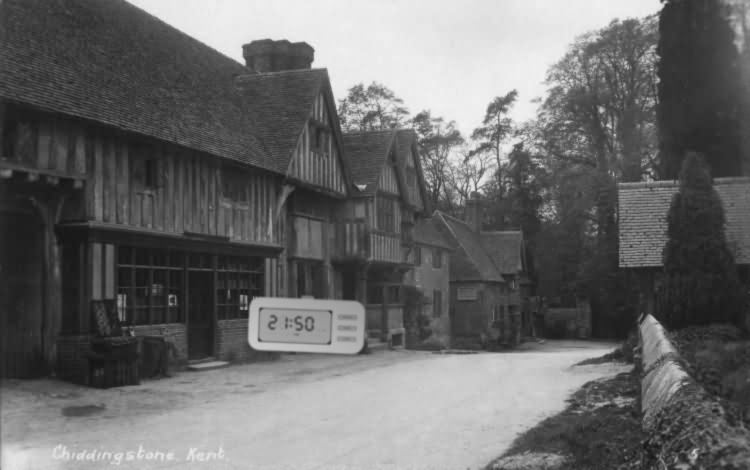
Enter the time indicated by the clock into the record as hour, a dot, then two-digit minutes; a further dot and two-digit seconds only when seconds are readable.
21.50
